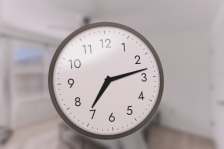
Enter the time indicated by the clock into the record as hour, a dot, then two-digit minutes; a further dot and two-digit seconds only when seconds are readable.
7.13
